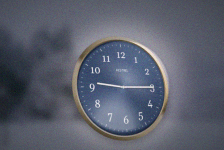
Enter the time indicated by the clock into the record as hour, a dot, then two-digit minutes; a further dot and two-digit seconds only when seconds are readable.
9.15
